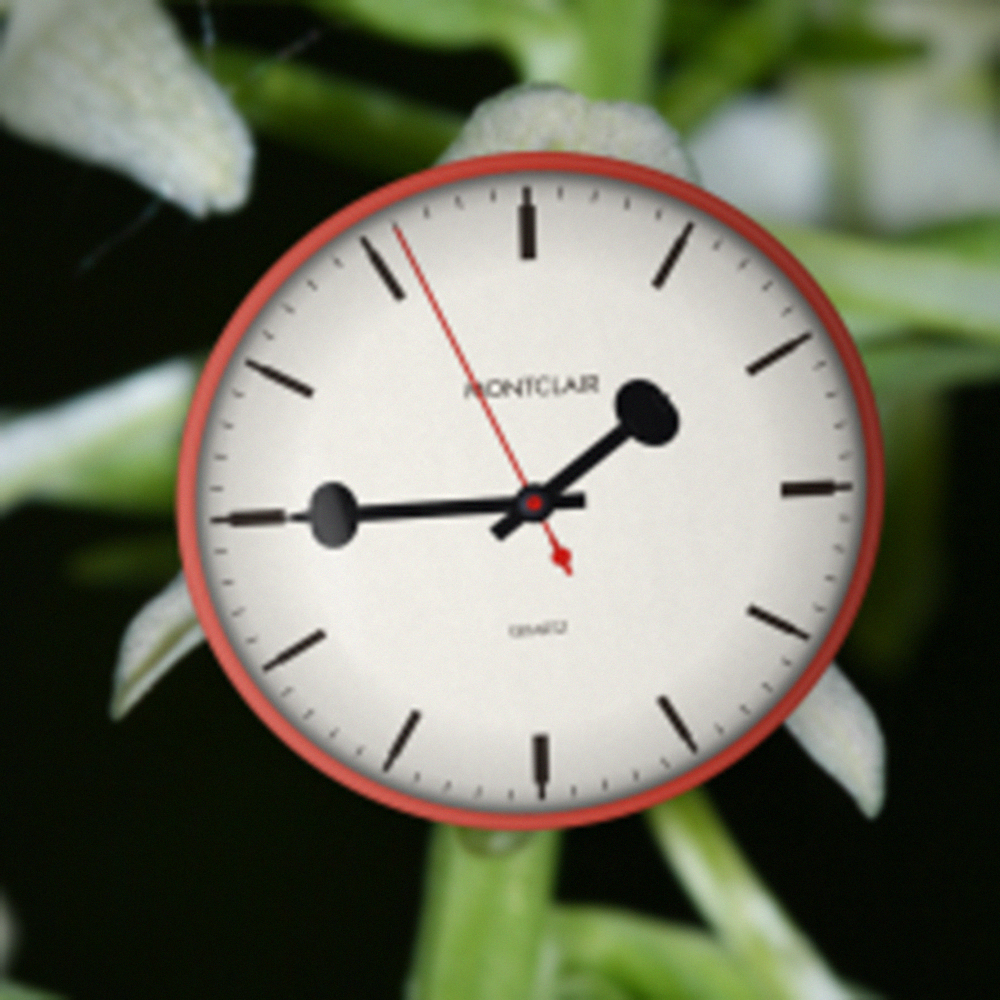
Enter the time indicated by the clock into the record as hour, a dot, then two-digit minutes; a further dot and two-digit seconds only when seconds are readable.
1.44.56
